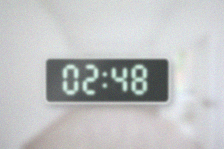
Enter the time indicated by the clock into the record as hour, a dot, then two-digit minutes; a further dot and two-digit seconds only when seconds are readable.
2.48
